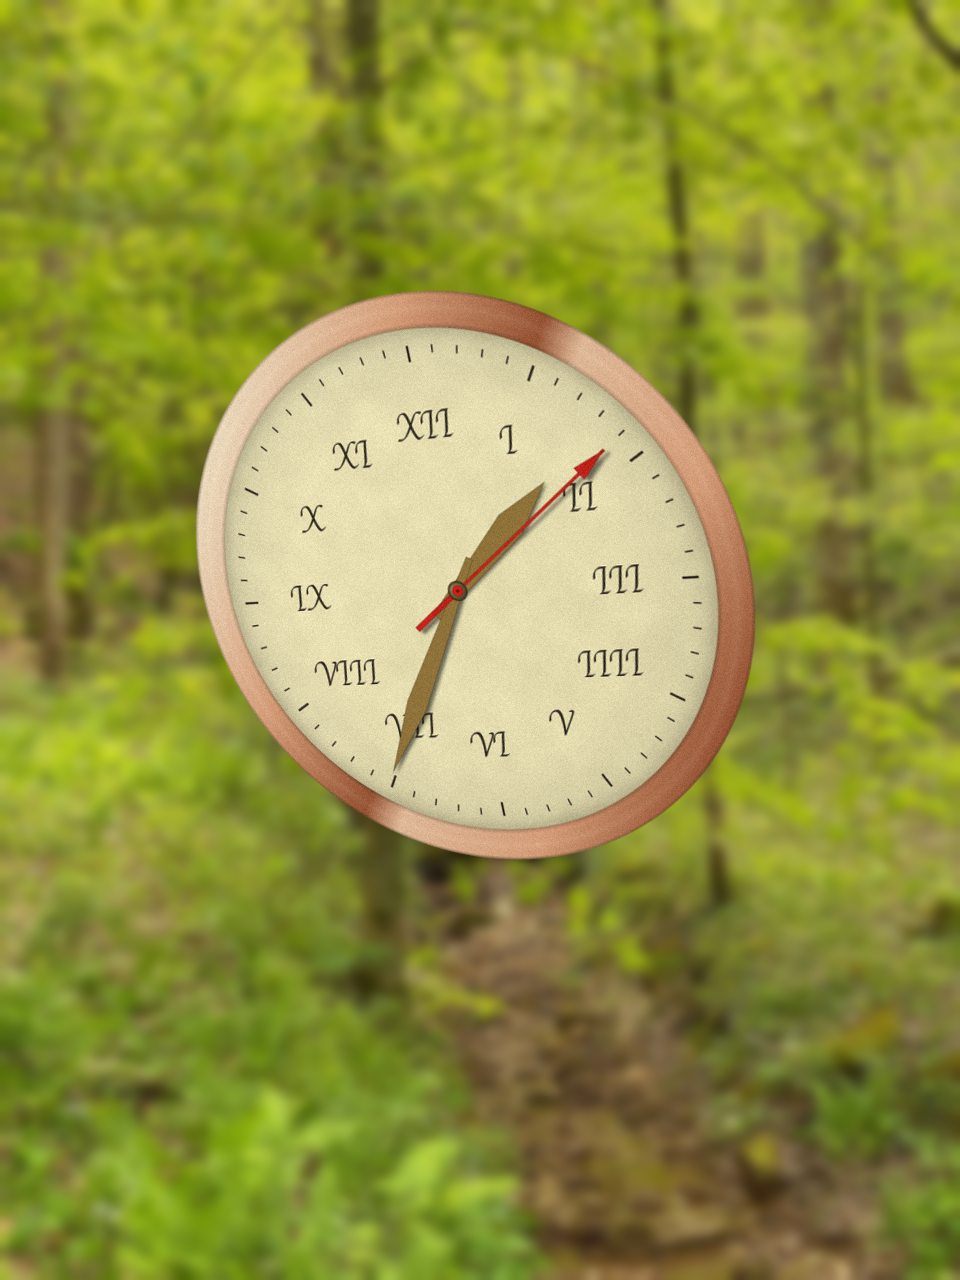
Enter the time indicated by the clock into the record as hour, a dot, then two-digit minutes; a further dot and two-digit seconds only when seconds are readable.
1.35.09
